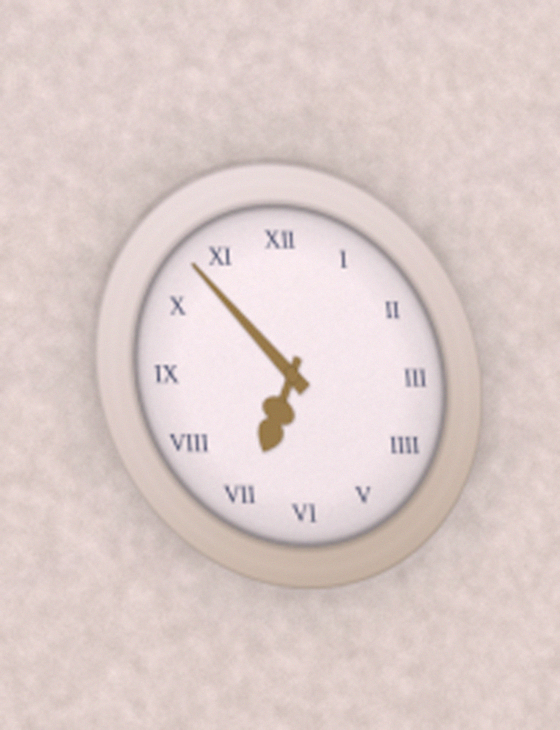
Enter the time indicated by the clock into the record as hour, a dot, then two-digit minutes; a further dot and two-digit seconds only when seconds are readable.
6.53
